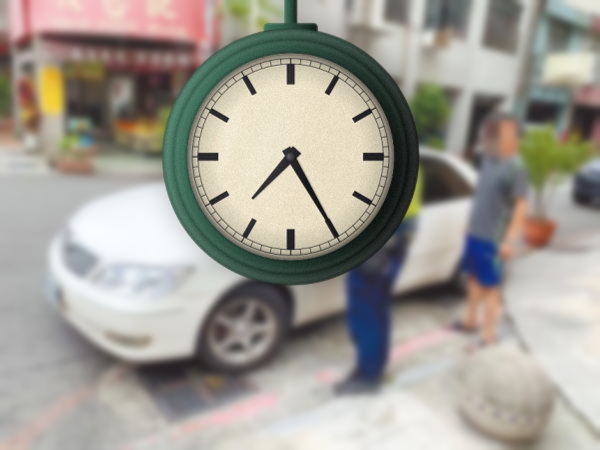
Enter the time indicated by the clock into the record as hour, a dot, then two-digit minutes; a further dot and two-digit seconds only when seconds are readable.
7.25
